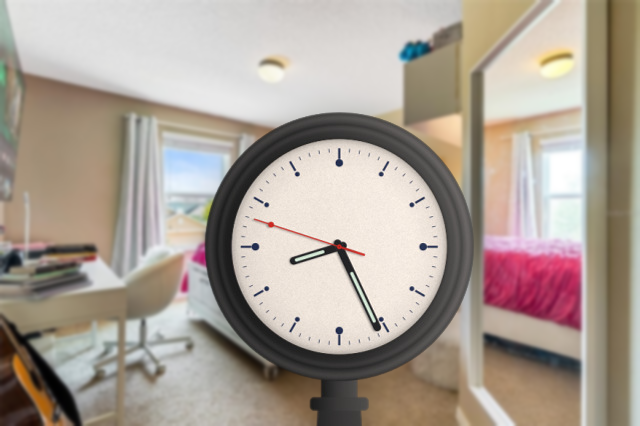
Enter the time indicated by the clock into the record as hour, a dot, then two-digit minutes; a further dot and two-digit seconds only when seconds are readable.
8.25.48
